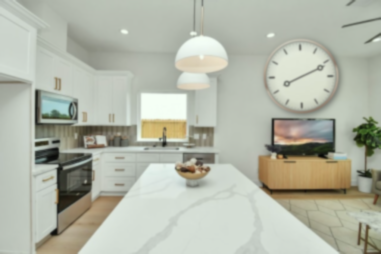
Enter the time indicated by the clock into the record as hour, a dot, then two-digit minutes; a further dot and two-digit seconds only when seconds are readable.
8.11
